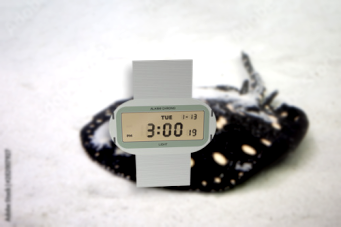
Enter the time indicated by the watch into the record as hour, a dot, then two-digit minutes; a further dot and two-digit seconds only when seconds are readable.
3.00.19
